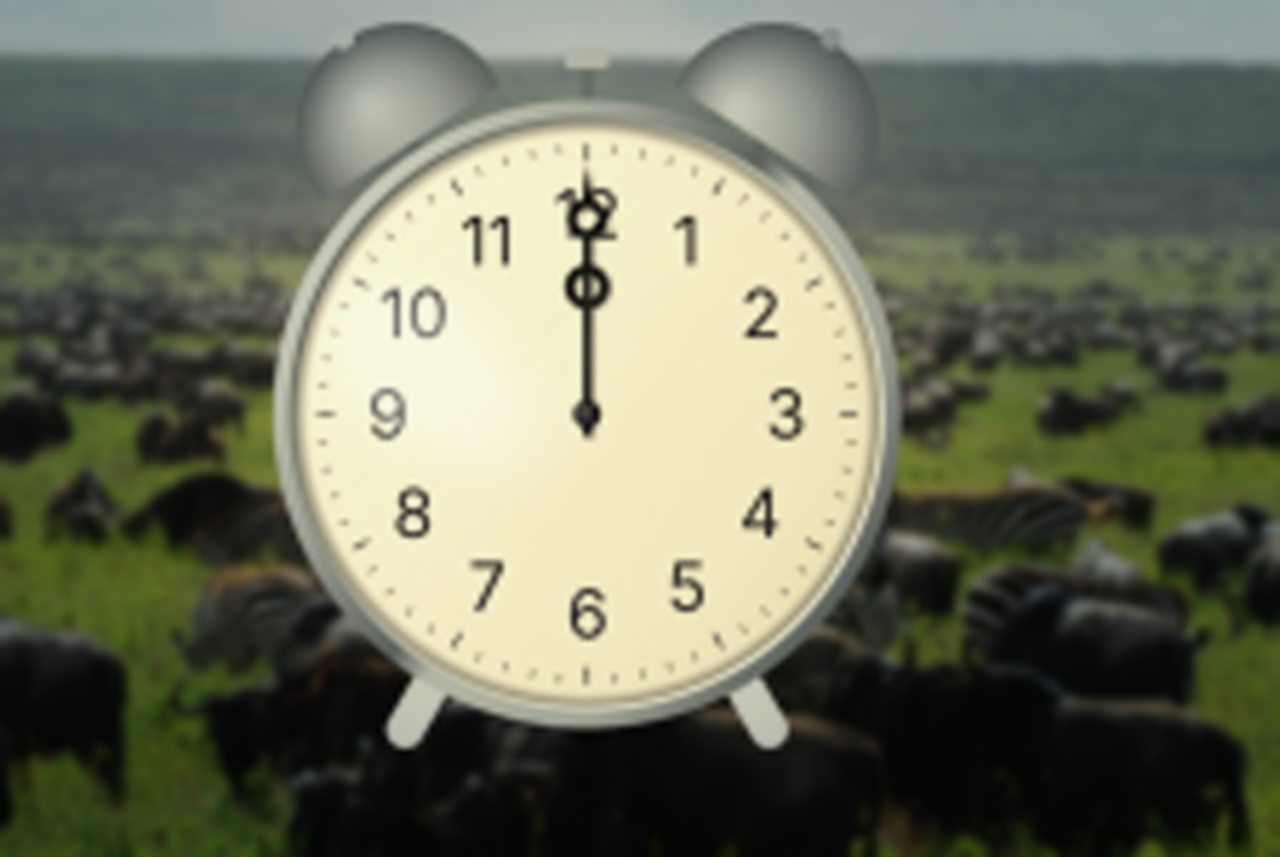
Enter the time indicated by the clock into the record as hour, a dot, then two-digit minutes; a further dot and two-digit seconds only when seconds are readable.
12.00
